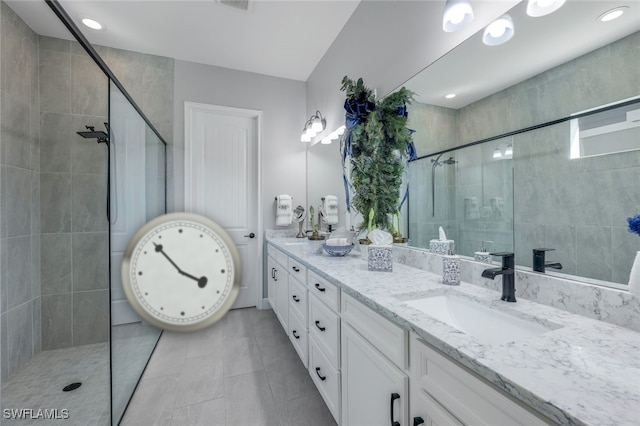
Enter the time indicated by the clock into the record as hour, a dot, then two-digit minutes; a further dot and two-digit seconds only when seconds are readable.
3.53
